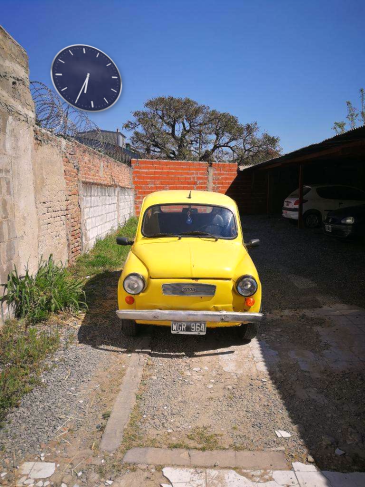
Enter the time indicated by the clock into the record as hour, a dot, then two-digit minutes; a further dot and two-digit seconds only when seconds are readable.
6.35
